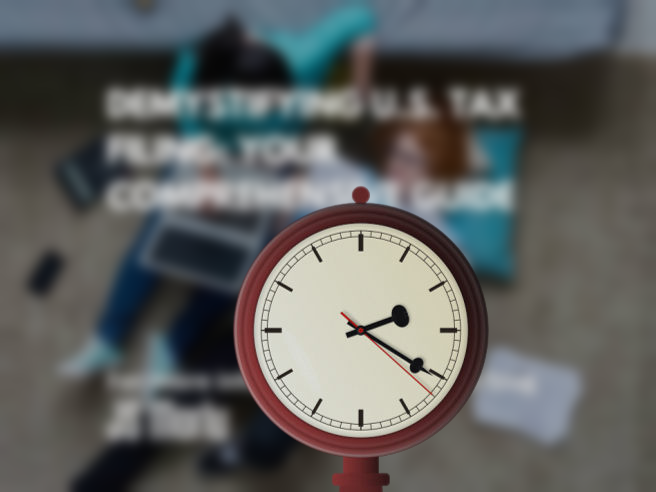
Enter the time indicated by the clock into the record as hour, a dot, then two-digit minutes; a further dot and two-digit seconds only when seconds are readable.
2.20.22
